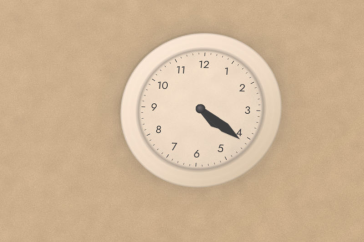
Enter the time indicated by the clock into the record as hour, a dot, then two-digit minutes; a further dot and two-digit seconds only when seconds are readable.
4.21
